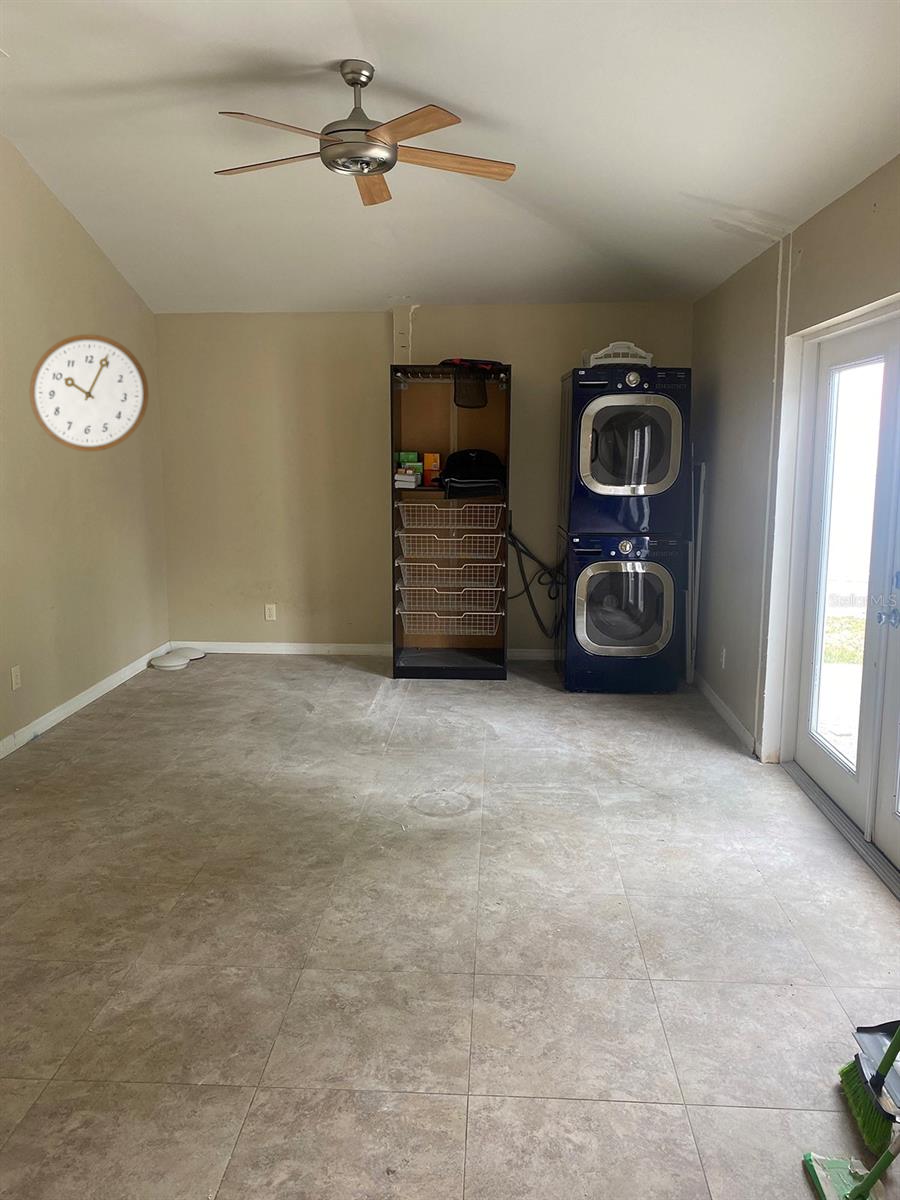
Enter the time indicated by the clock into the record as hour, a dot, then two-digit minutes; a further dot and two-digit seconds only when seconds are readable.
10.04
